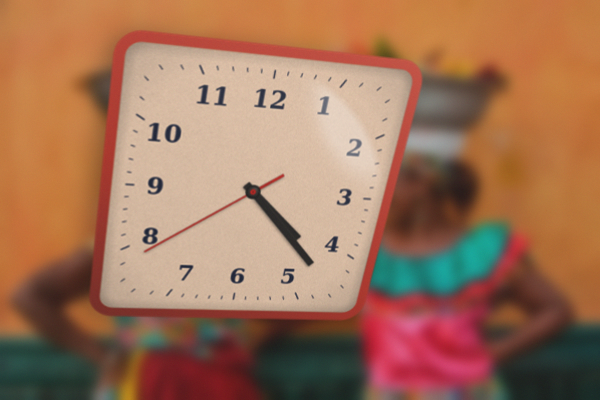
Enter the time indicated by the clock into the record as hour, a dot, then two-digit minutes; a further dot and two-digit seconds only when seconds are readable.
4.22.39
